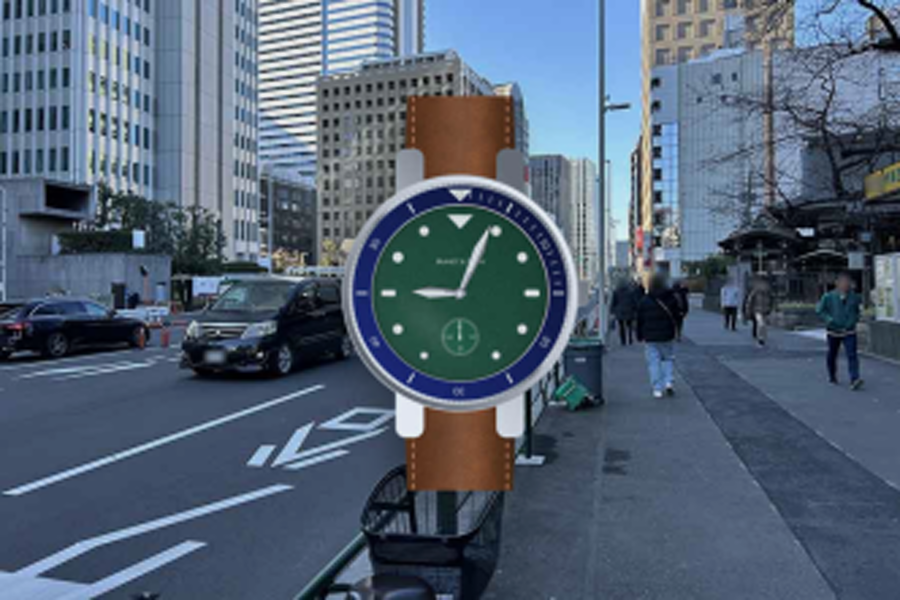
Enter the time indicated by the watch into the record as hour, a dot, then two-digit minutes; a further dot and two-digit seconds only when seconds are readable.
9.04
